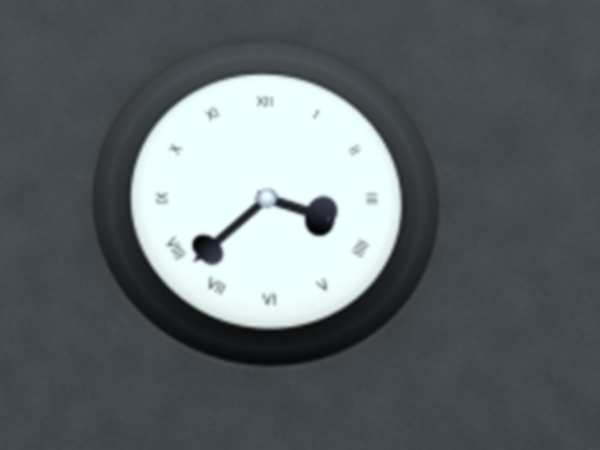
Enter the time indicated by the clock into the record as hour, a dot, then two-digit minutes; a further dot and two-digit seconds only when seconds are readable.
3.38
